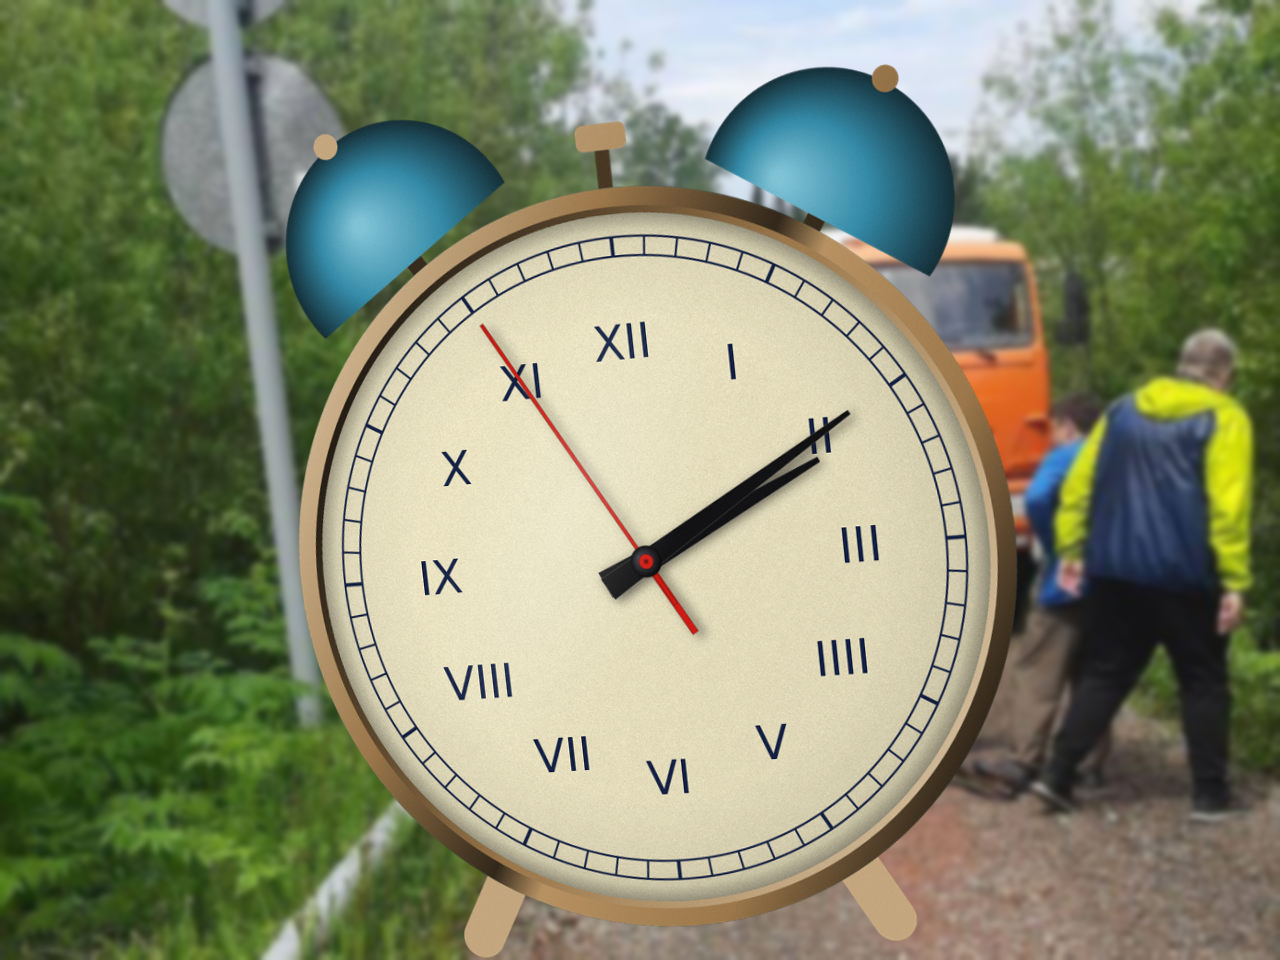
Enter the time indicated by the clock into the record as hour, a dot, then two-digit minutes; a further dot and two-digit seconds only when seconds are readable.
2.09.55
